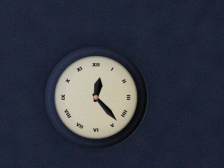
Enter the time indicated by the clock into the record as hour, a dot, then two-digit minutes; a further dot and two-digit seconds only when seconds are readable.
12.23
